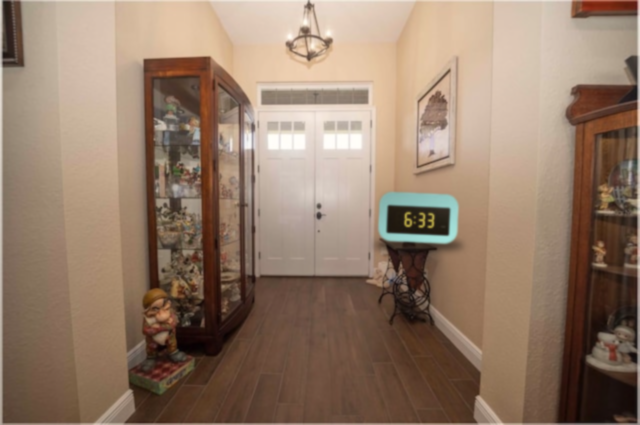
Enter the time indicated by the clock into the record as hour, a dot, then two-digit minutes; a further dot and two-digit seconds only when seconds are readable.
6.33
